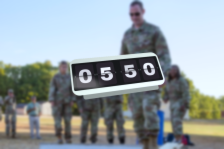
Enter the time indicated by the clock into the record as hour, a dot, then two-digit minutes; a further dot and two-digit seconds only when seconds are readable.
5.50
